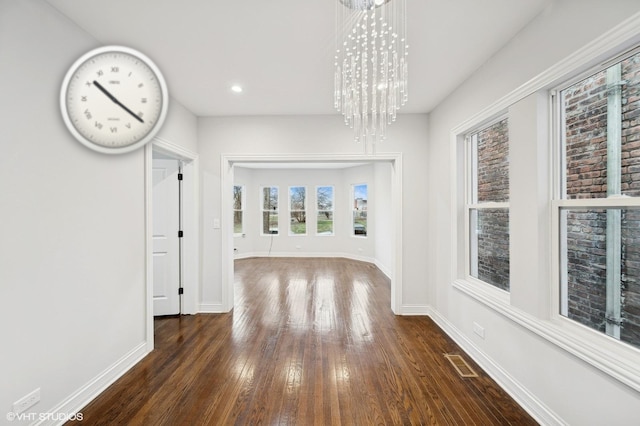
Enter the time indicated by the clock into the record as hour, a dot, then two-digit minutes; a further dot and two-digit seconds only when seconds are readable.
10.21
